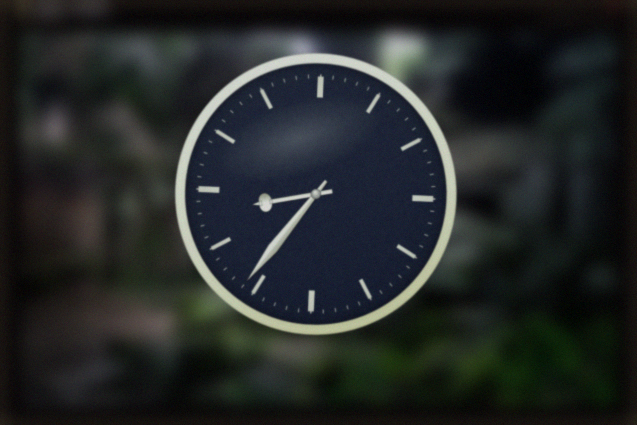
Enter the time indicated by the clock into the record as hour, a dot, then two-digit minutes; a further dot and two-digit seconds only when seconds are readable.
8.36
